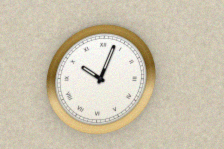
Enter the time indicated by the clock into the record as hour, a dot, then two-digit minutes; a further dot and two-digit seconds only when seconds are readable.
10.03
